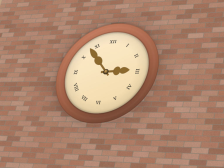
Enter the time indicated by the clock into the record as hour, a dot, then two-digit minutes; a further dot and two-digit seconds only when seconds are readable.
2.53
